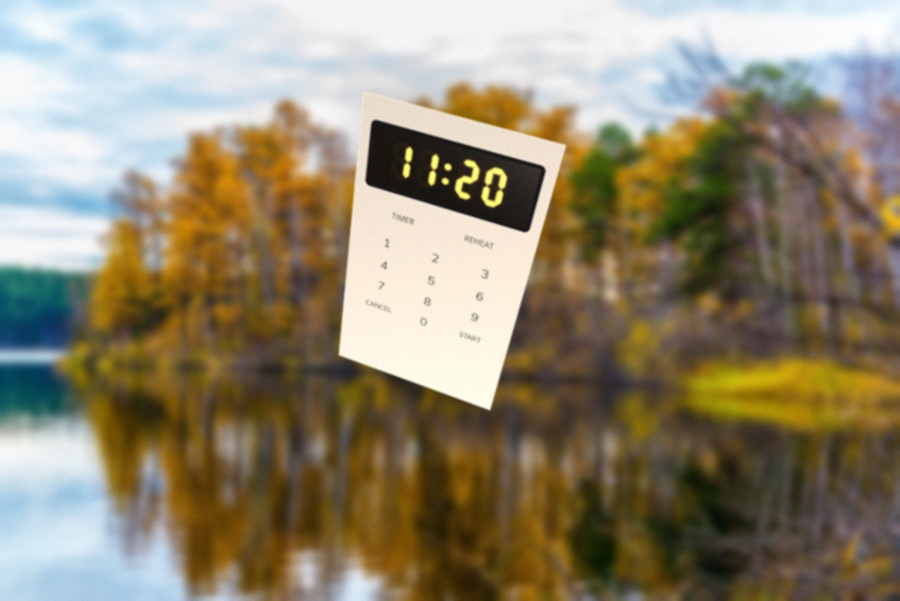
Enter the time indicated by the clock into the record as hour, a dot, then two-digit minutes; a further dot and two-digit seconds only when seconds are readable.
11.20
